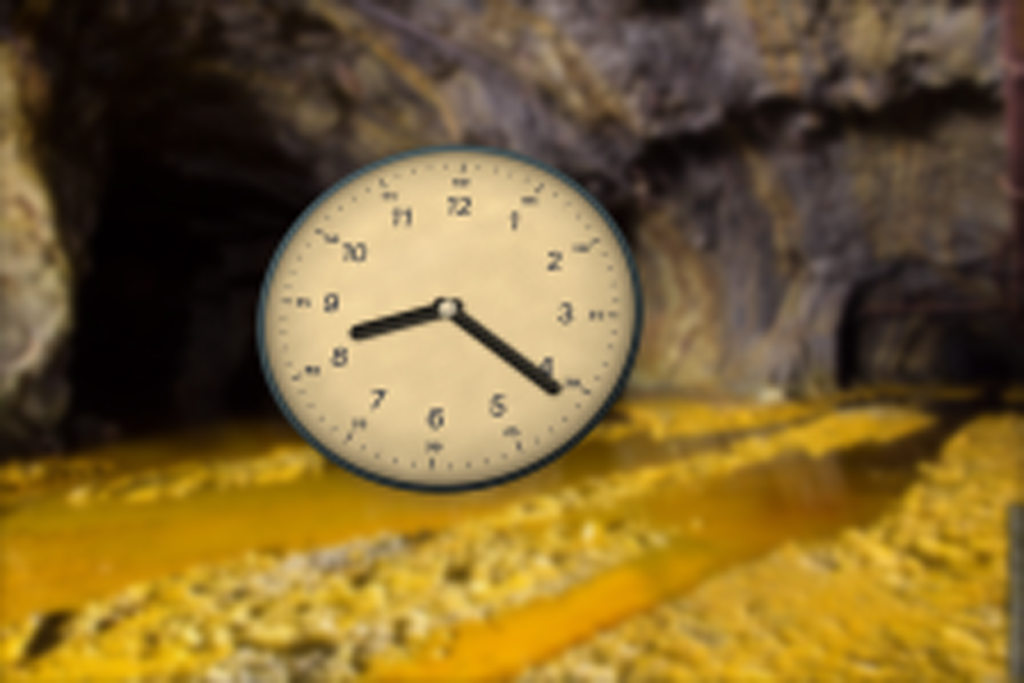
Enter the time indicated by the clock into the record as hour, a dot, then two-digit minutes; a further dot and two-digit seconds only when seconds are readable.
8.21
